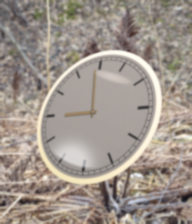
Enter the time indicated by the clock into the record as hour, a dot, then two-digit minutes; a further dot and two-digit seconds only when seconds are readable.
8.59
